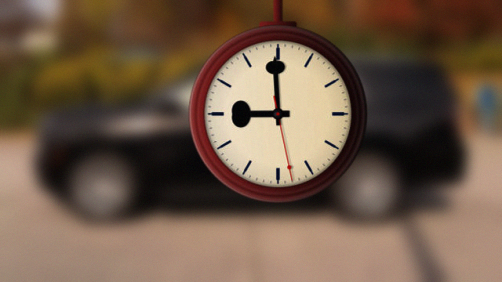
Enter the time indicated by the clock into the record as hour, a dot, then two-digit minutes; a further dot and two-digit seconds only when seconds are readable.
8.59.28
